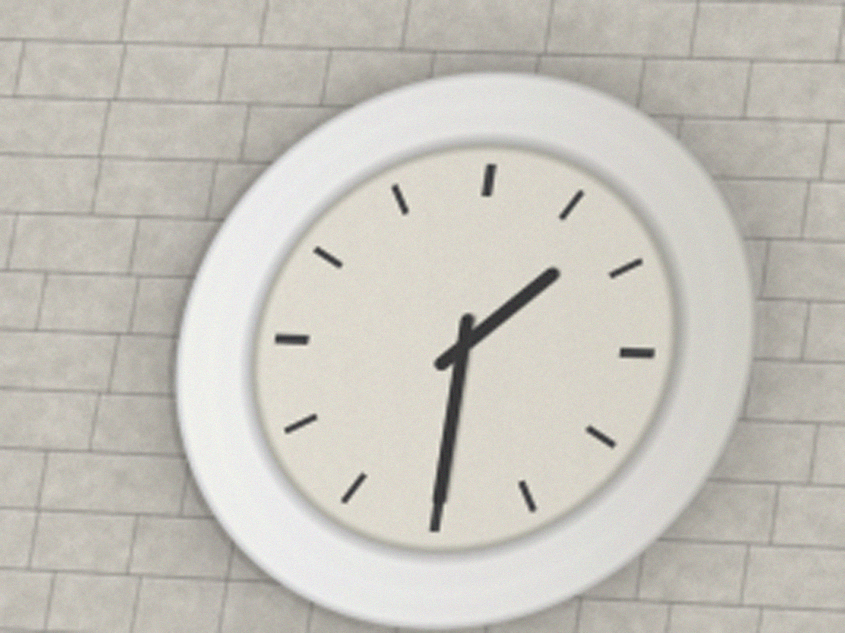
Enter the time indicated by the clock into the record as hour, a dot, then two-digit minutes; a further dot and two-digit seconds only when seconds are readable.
1.30
